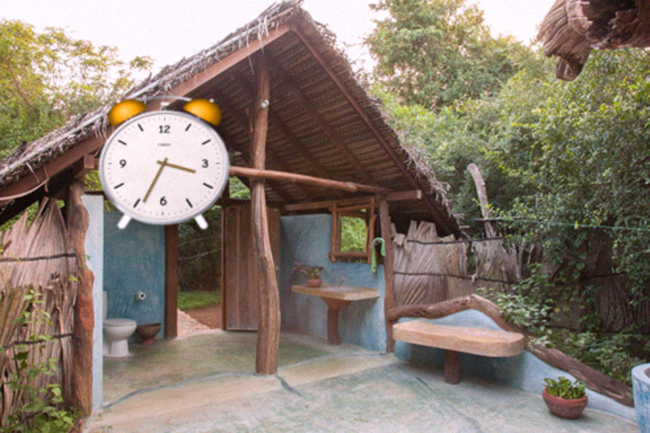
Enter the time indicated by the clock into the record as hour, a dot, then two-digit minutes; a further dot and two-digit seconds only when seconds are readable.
3.34
